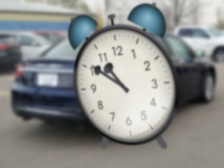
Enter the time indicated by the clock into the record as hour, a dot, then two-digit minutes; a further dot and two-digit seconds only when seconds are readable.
10.51
